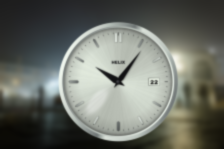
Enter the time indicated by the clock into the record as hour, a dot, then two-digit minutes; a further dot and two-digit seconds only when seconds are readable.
10.06
